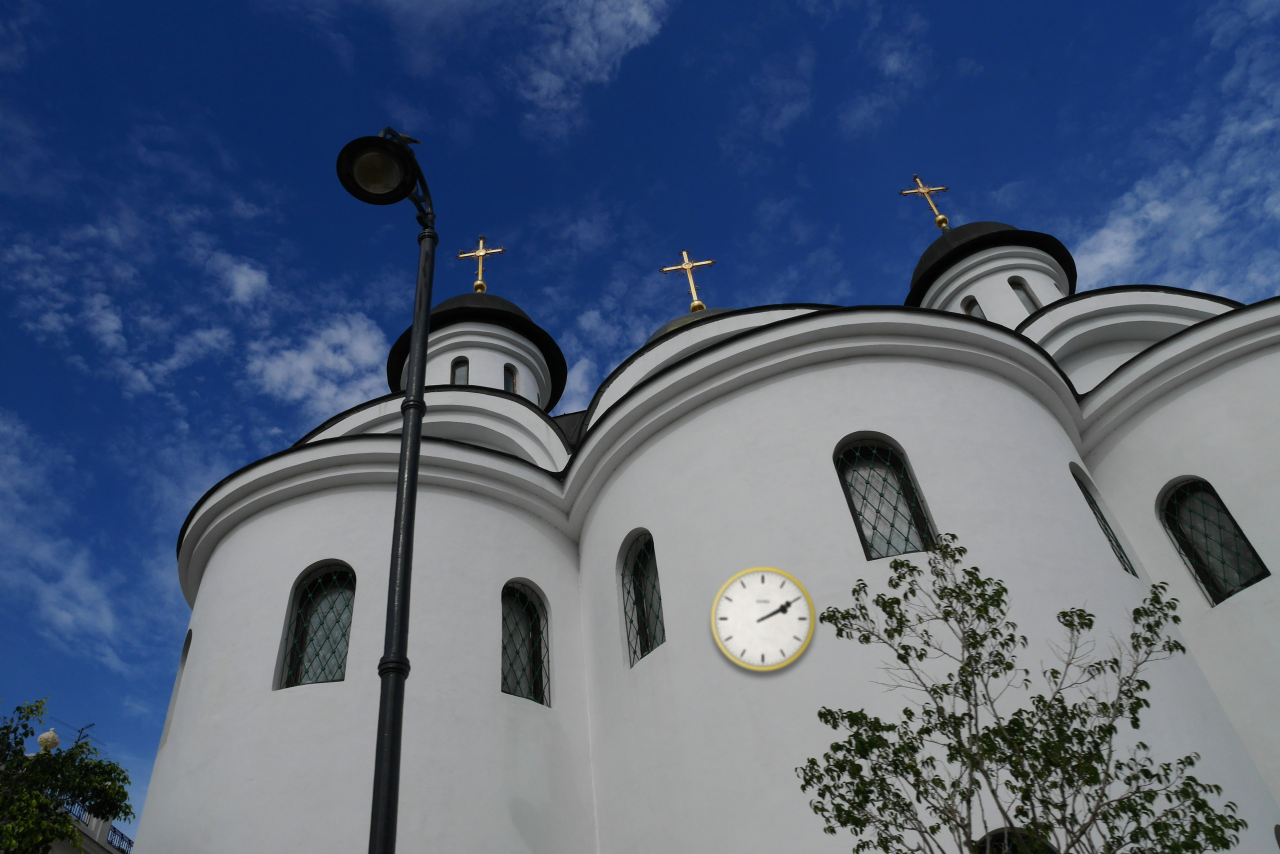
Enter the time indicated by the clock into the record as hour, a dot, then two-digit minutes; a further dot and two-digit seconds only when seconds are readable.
2.10
